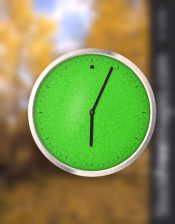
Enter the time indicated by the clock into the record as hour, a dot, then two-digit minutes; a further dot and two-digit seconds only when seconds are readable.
6.04
